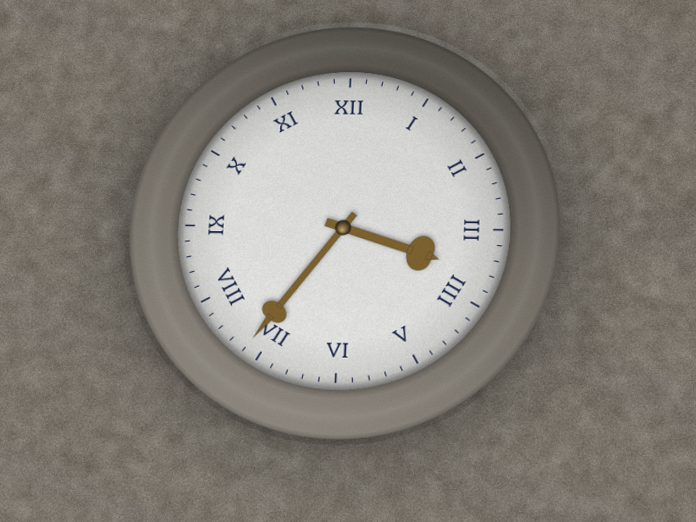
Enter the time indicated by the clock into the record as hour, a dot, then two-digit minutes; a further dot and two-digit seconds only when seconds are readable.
3.36
